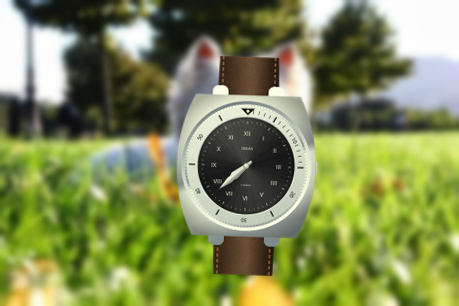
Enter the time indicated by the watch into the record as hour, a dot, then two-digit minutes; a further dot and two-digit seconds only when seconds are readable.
7.38
